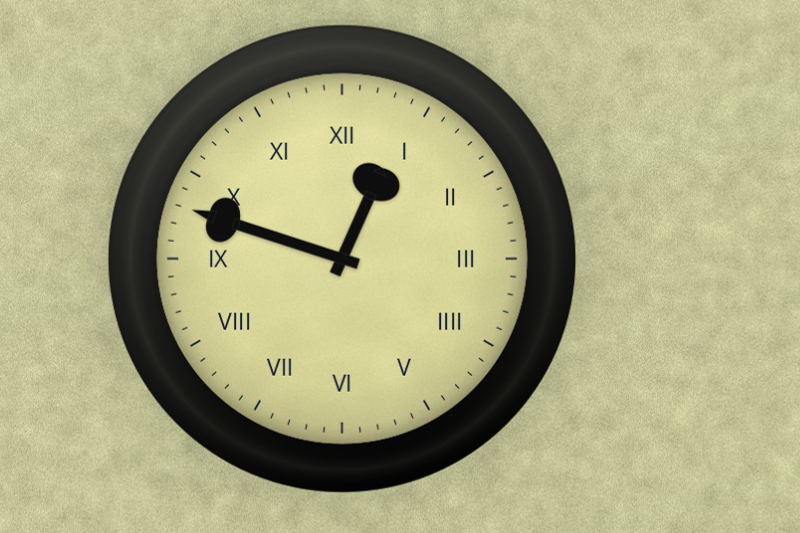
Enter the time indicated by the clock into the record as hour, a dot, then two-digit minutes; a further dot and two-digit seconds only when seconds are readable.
12.48
